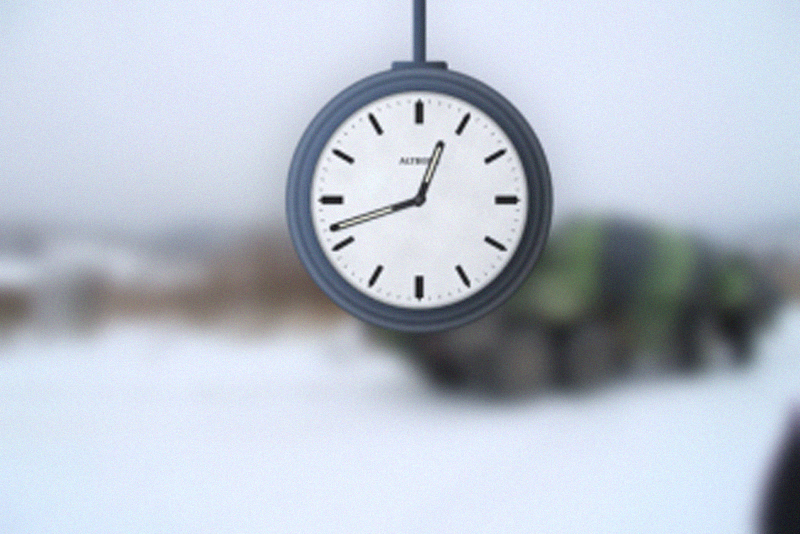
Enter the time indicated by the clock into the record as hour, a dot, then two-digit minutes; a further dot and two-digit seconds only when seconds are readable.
12.42
